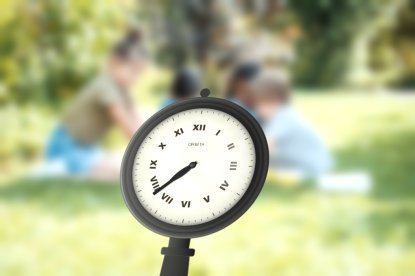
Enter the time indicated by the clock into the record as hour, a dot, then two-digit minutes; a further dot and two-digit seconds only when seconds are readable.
7.38
